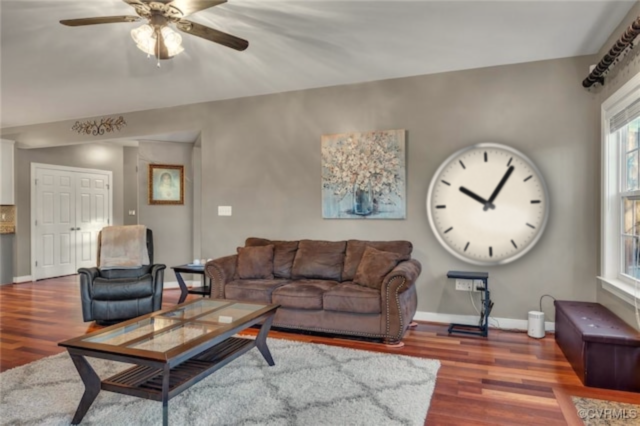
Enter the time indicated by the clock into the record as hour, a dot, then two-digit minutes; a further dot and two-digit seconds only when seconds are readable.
10.06
